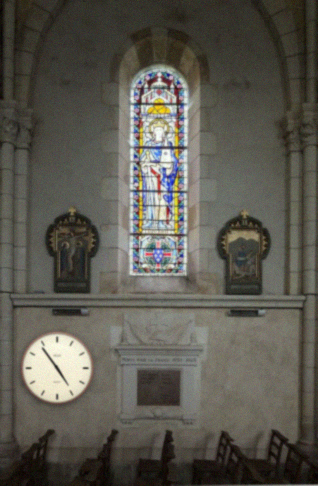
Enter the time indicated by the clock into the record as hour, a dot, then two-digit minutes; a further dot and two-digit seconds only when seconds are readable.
4.54
